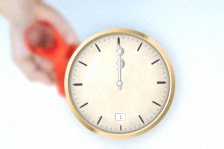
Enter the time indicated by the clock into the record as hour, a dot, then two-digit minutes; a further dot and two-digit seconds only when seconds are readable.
12.00
